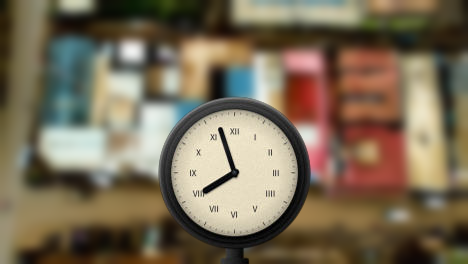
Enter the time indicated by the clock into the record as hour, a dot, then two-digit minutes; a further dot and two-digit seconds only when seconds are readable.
7.57
